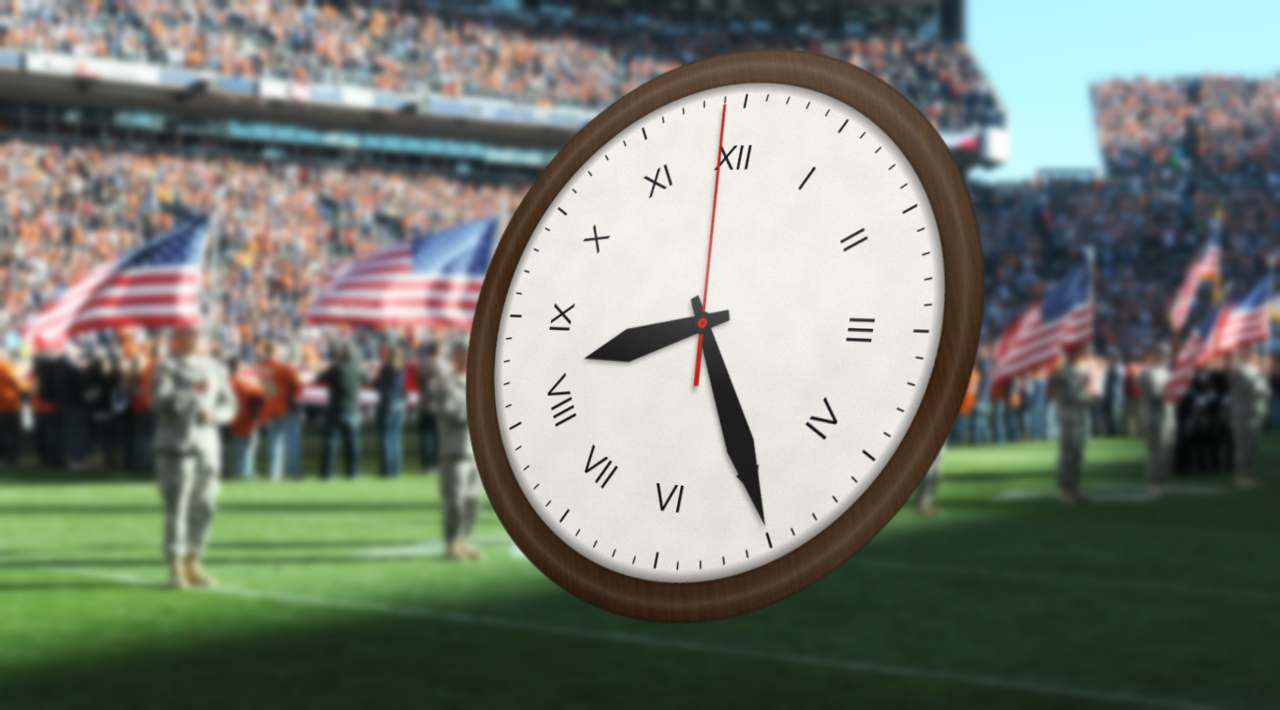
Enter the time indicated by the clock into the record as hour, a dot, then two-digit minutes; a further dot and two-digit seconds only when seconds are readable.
8.24.59
